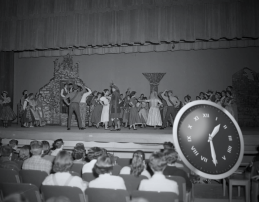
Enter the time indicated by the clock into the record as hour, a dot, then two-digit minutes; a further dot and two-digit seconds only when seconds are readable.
1.30
